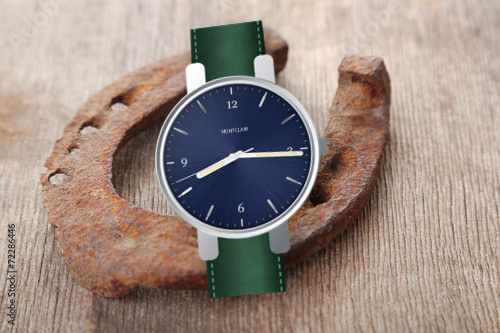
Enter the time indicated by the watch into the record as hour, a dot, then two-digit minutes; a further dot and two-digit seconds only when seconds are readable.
8.15.42
